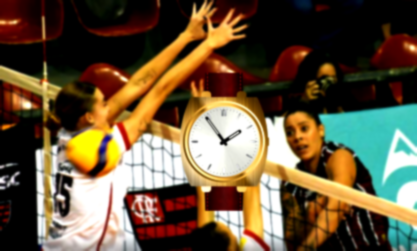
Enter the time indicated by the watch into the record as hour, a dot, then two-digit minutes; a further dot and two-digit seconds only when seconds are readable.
1.54
